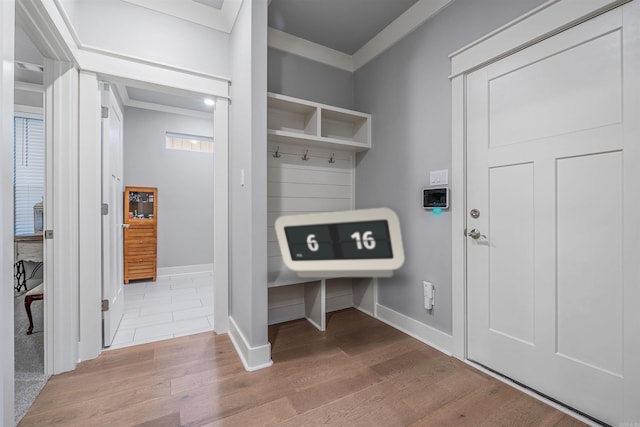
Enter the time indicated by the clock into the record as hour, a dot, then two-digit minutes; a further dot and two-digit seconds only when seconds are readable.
6.16
